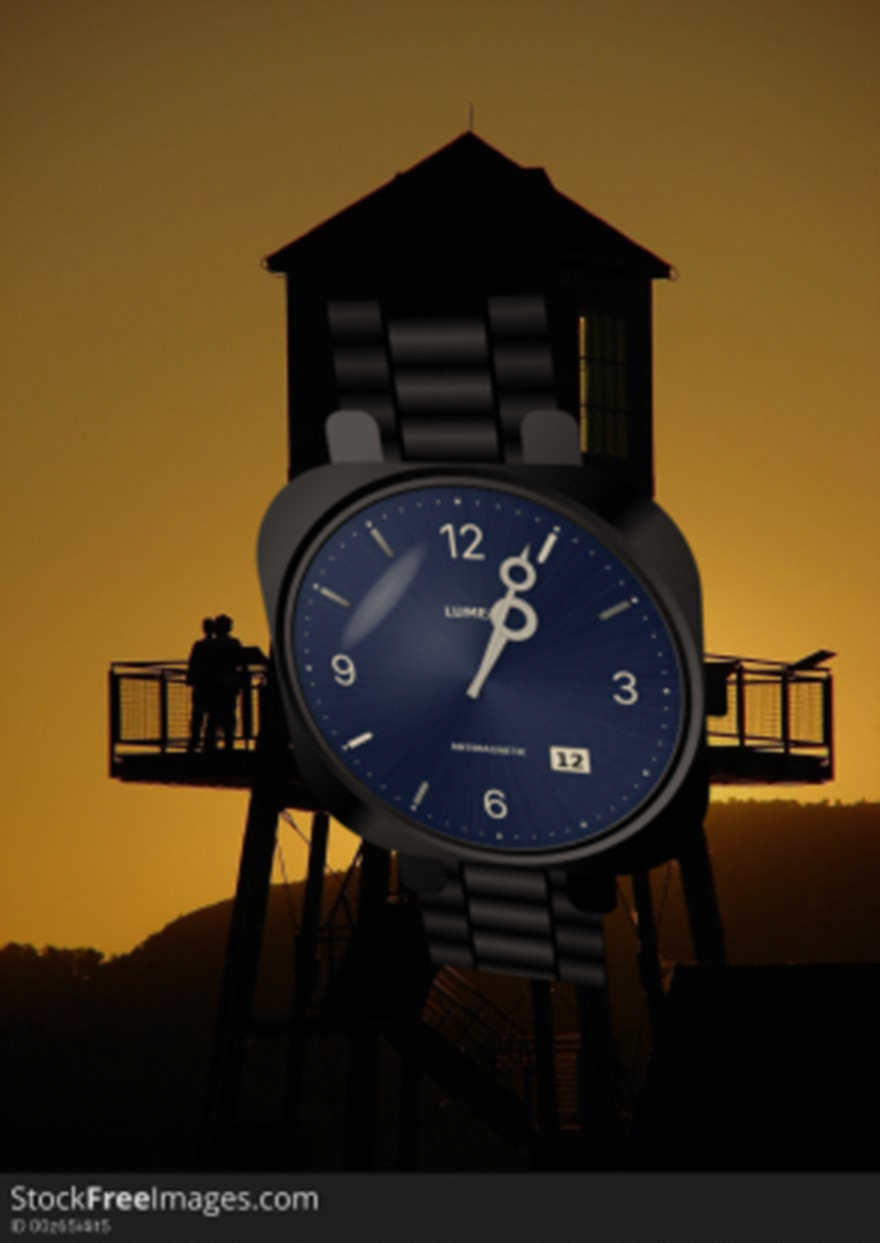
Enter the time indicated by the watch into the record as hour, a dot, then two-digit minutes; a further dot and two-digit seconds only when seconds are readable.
1.04
